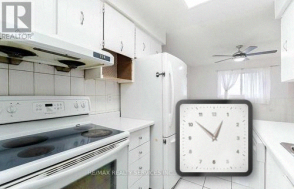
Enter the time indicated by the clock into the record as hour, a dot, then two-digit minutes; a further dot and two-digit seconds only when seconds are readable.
12.52
